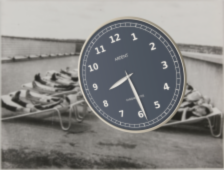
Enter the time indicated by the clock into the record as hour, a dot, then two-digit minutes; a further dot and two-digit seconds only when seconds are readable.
8.29
